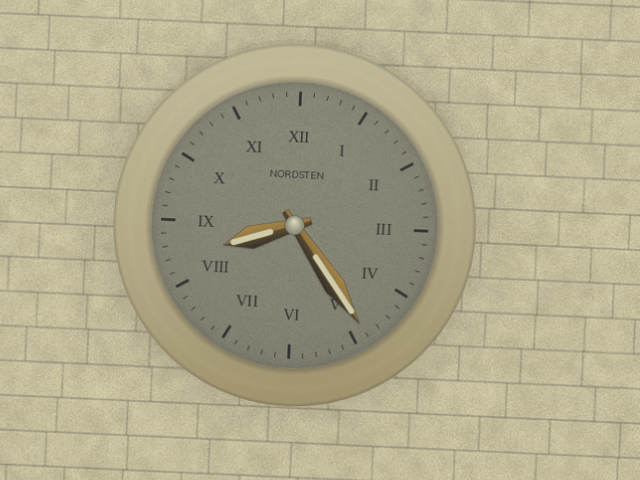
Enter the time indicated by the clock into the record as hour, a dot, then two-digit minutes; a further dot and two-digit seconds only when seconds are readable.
8.24
